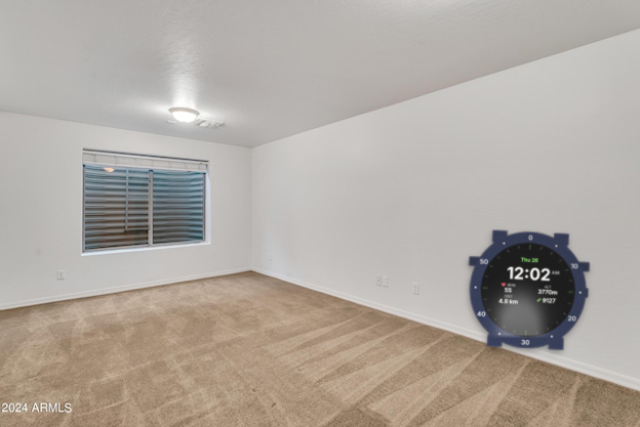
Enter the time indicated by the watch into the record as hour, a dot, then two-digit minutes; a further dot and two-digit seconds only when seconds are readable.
12.02
